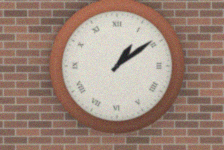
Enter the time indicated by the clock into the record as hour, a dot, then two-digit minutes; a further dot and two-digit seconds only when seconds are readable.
1.09
